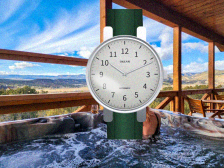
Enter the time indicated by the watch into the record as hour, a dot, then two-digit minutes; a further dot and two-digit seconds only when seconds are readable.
10.11
